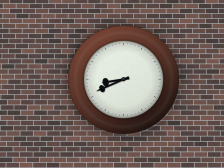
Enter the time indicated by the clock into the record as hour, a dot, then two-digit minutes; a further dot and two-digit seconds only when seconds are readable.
8.41
